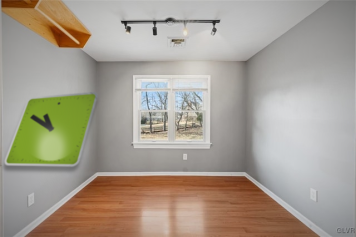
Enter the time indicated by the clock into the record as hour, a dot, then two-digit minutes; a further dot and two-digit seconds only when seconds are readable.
10.50
